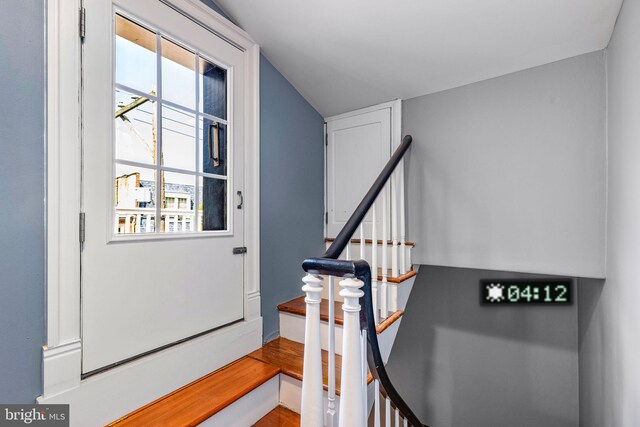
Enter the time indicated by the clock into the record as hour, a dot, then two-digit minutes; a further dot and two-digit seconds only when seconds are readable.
4.12
